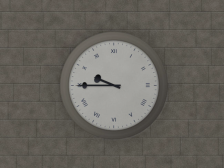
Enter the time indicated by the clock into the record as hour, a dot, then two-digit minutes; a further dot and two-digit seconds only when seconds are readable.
9.45
